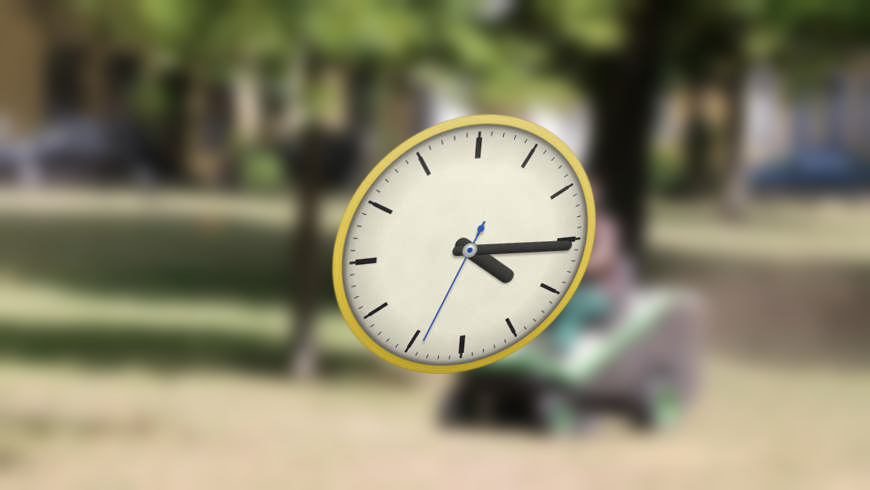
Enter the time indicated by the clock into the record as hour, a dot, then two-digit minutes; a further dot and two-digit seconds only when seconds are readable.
4.15.34
